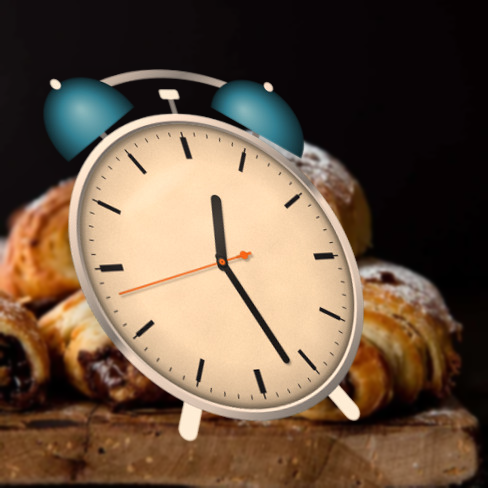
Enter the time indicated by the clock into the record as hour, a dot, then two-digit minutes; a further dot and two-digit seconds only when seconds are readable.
12.26.43
